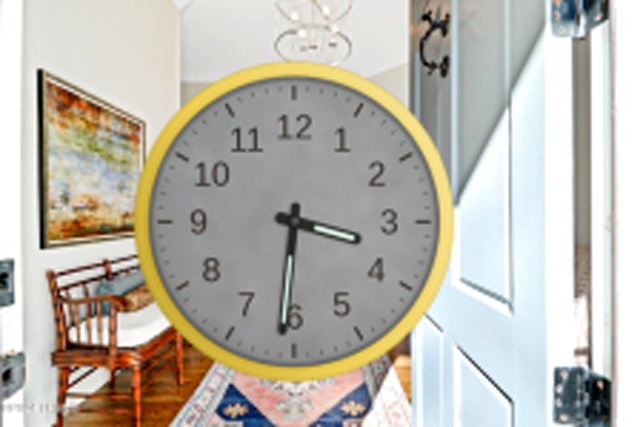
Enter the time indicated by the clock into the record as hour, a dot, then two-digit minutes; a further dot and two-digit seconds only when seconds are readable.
3.31
